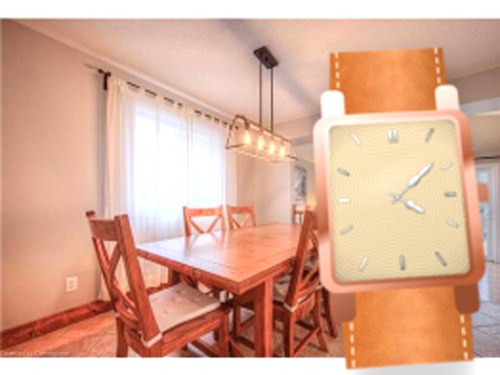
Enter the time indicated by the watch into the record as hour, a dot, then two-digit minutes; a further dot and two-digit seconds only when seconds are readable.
4.08
